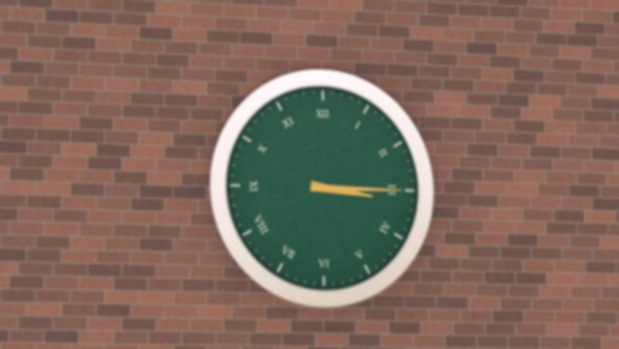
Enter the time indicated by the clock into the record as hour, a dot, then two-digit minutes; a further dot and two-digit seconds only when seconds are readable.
3.15
